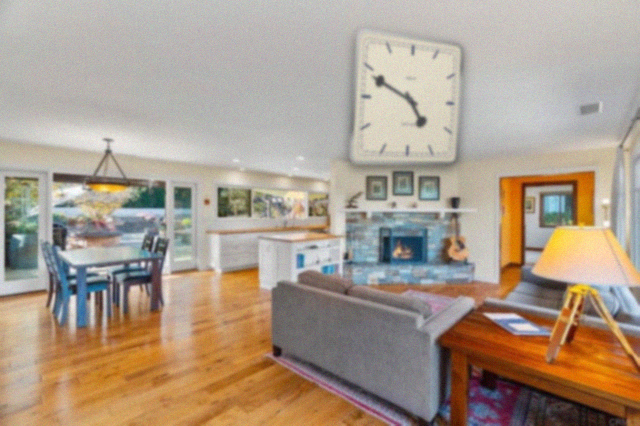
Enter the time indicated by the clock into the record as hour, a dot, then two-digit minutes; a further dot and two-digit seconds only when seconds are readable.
4.49
